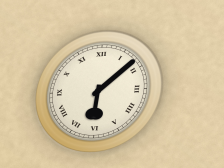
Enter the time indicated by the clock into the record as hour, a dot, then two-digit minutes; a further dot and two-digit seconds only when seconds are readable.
6.08
